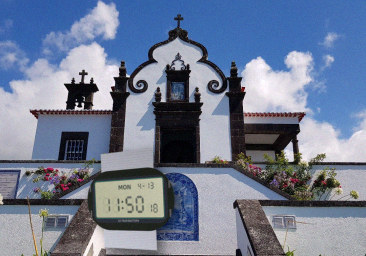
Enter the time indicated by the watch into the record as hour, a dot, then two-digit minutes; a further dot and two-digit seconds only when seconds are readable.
11.50.18
